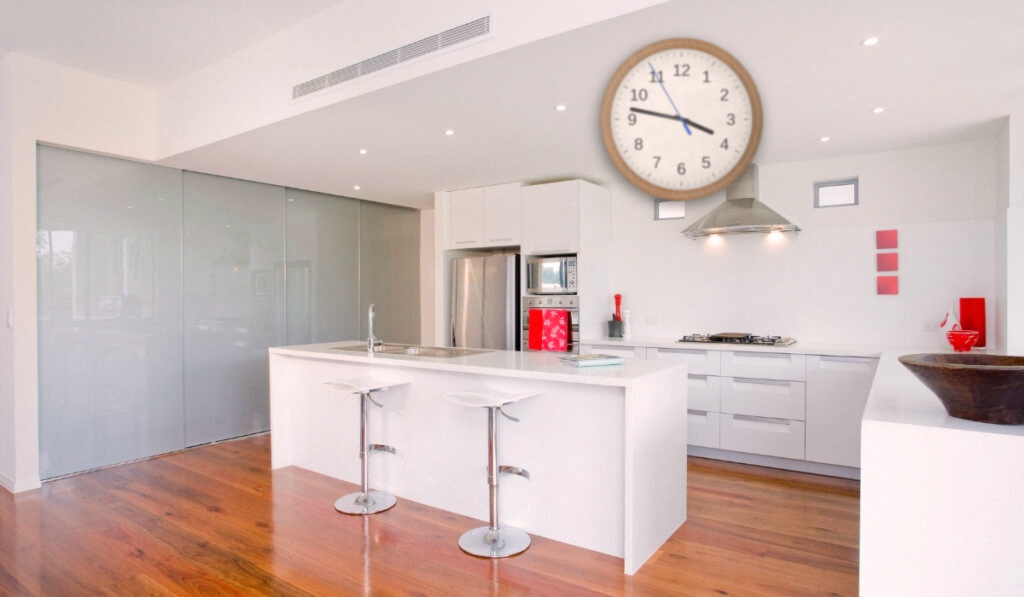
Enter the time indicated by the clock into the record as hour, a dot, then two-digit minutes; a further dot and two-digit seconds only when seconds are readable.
3.46.55
